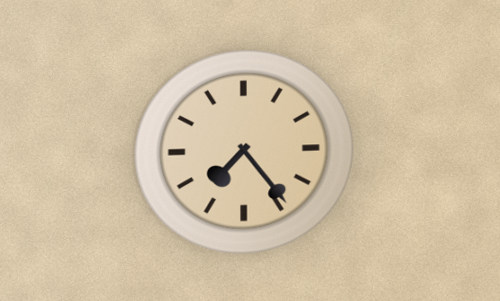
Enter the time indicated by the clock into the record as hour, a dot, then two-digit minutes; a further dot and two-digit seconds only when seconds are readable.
7.24
